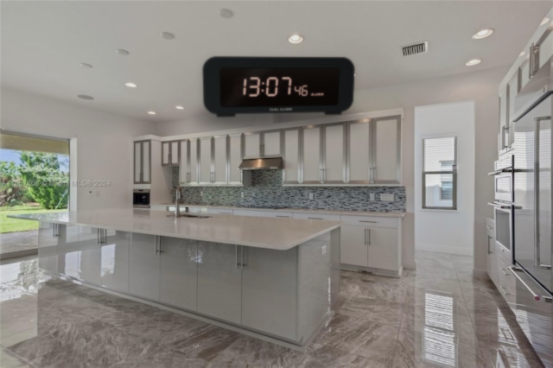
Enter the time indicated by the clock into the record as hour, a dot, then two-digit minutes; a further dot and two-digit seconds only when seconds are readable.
13.07.46
